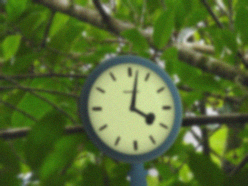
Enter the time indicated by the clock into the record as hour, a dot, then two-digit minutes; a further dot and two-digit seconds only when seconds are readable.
4.02
